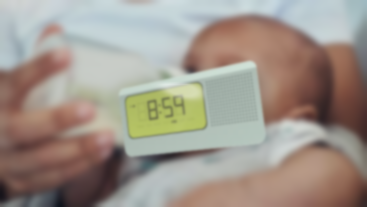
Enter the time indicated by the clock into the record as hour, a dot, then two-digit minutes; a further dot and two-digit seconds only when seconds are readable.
8.59
